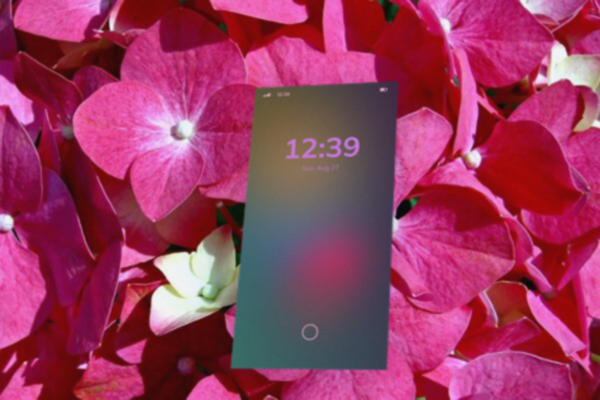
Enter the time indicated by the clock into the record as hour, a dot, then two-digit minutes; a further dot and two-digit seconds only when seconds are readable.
12.39
